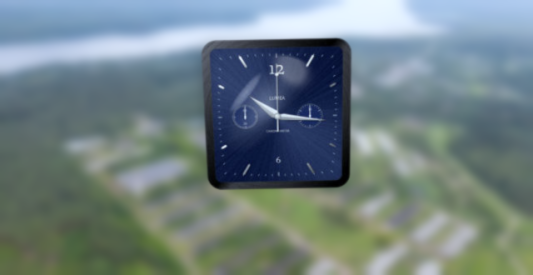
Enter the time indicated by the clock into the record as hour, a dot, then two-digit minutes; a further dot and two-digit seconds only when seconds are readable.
10.16
